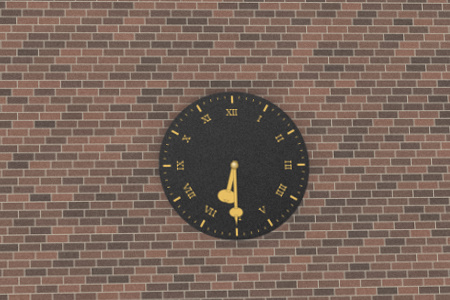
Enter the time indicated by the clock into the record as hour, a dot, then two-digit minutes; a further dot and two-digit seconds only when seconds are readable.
6.30
